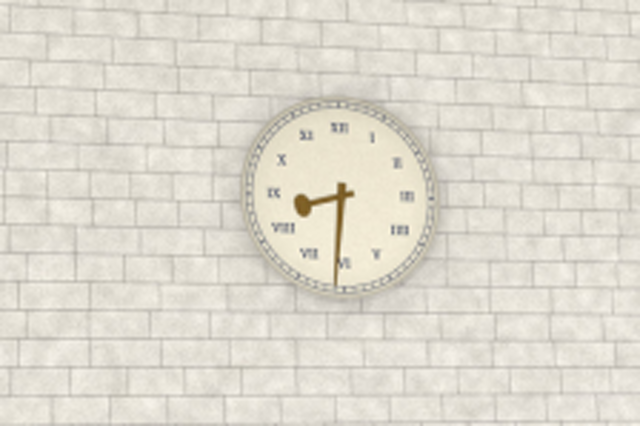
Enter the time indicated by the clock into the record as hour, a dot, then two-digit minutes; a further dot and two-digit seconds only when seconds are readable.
8.31
